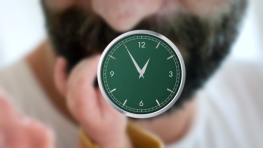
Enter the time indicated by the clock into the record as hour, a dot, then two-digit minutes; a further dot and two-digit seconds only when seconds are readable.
12.55
